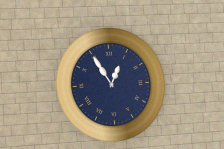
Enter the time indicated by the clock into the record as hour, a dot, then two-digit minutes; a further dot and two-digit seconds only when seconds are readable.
12.55
